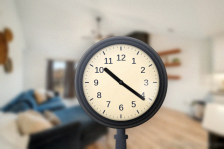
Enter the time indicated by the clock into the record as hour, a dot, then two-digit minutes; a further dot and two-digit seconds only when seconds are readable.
10.21
